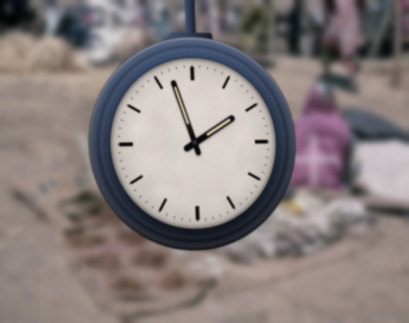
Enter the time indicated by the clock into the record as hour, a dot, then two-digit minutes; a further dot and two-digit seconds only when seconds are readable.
1.57
